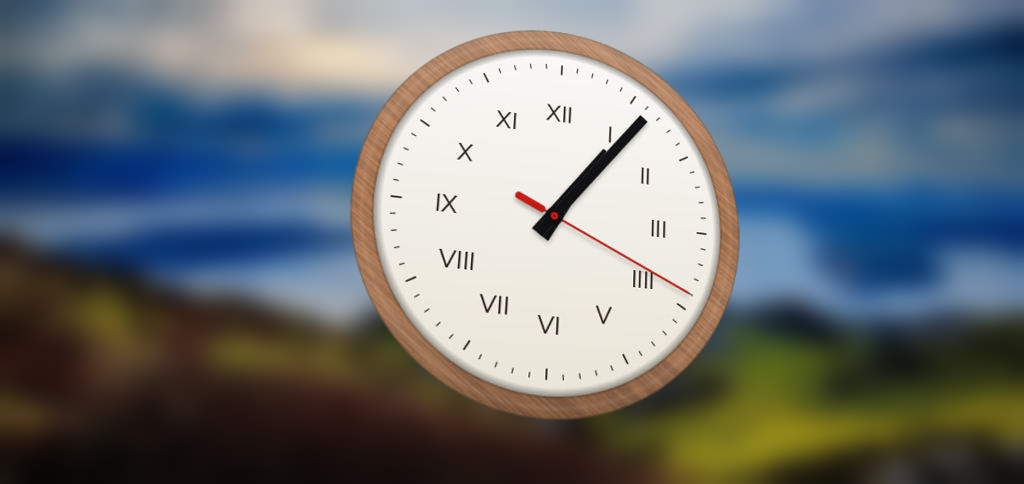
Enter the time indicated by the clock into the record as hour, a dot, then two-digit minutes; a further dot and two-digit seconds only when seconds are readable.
1.06.19
